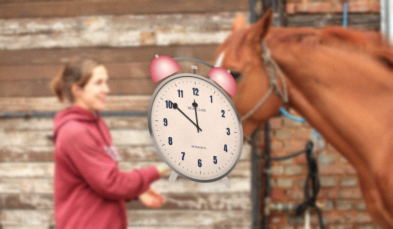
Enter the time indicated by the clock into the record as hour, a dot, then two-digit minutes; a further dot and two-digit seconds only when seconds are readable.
11.51
